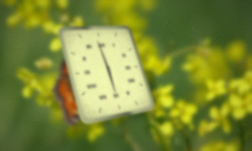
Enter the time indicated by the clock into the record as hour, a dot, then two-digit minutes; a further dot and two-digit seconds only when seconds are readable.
5.59
